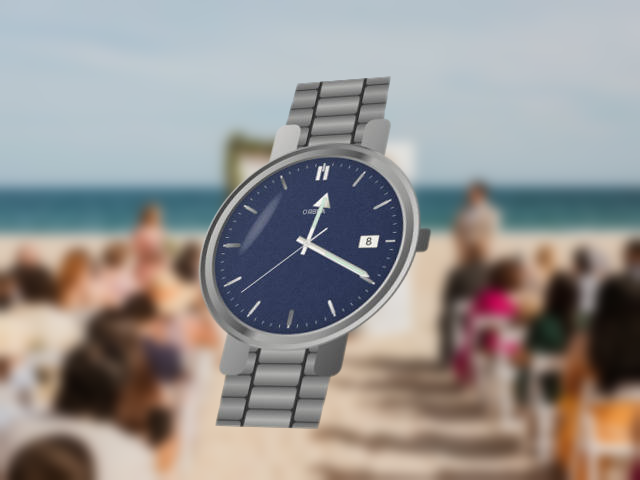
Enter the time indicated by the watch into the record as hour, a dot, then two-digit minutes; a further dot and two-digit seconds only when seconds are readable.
12.19.38
